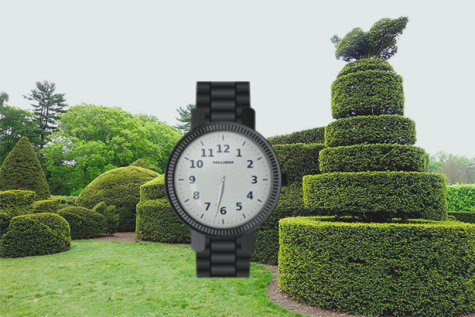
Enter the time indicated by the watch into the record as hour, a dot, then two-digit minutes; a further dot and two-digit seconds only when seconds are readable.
6.32
